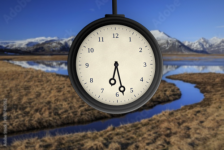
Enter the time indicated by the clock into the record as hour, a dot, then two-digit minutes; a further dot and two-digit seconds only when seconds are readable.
6.28
